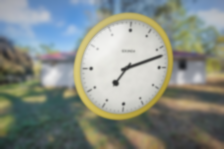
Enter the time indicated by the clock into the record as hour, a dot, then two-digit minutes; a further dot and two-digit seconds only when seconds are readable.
7.12
